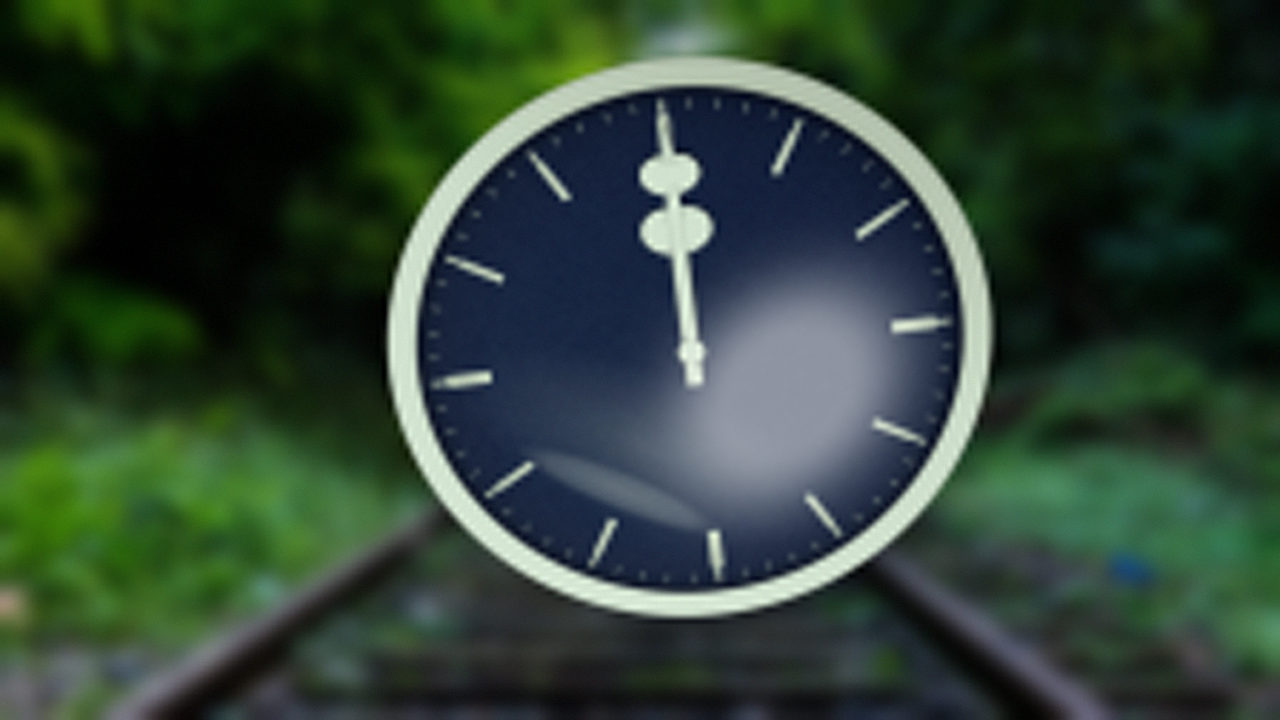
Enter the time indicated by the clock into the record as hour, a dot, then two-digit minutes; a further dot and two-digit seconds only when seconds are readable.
12.00
